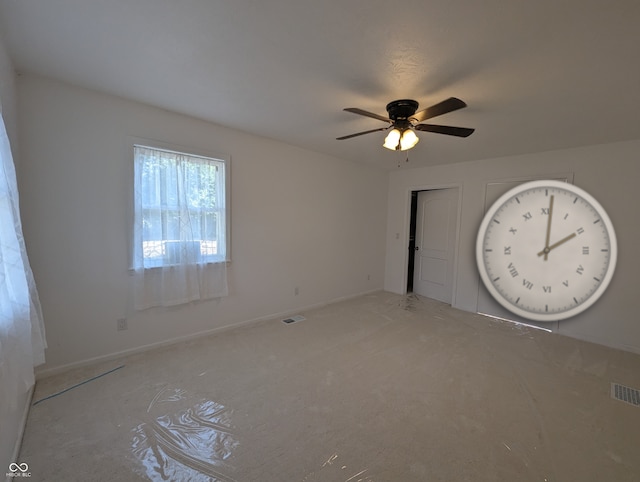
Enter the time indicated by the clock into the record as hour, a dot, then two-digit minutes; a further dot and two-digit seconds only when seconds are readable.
2.01
